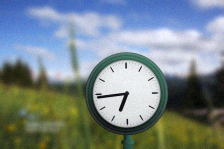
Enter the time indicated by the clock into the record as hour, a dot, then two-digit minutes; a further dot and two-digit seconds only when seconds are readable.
6.44
